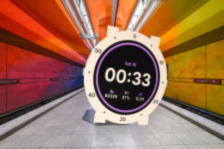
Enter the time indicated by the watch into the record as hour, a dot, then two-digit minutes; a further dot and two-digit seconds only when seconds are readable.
0.33
